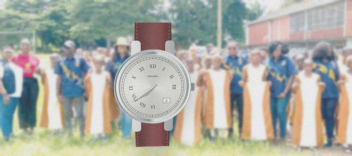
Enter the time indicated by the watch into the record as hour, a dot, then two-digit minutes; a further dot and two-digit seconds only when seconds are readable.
7.39
